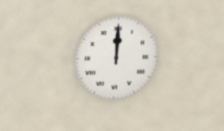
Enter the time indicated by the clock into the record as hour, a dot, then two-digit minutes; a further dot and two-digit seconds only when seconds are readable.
12.00
